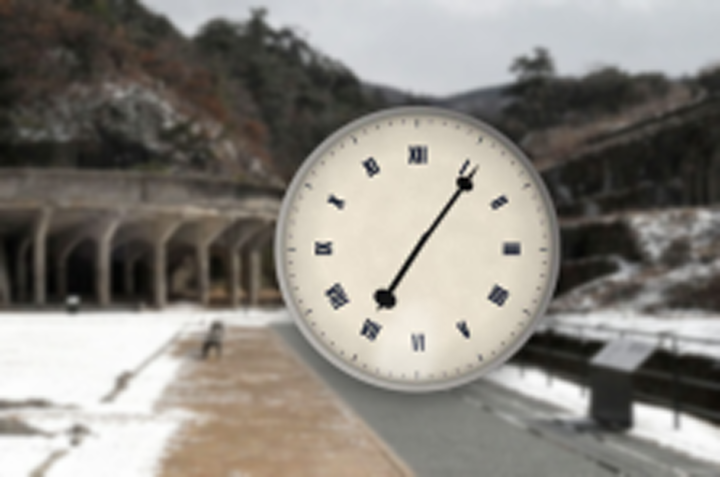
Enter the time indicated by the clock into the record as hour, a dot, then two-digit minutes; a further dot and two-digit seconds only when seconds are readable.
7.06
